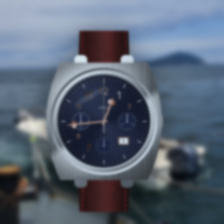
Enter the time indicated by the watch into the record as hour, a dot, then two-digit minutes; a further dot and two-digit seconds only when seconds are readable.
12.44
